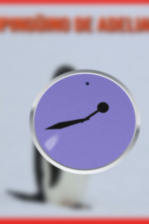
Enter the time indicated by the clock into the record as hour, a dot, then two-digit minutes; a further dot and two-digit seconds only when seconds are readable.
1.42
